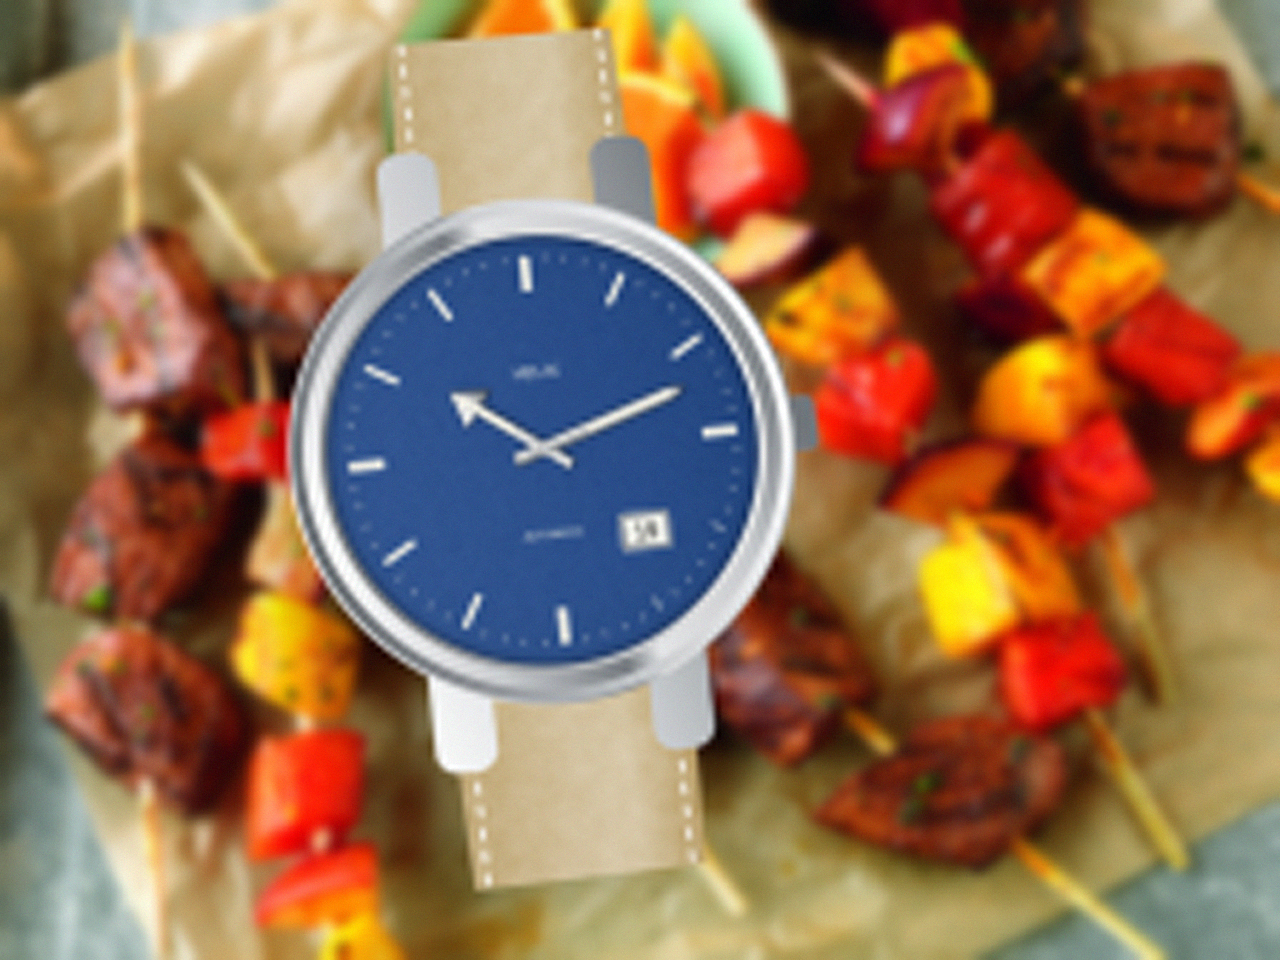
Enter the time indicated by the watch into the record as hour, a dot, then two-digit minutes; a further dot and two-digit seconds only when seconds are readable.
10.12
